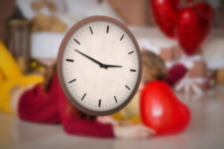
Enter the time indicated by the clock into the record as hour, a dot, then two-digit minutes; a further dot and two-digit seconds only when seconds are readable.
2.48
